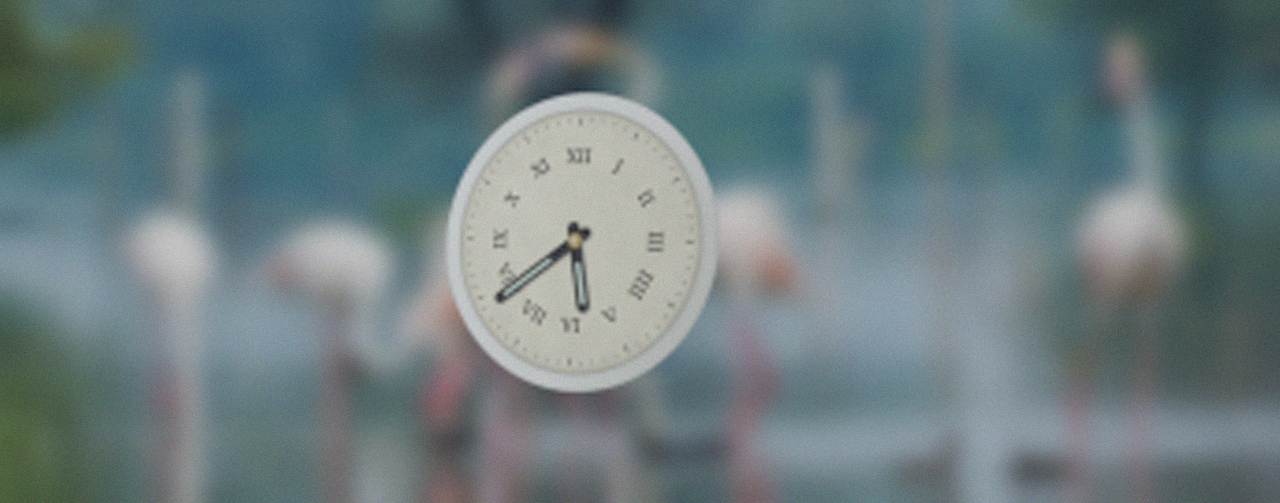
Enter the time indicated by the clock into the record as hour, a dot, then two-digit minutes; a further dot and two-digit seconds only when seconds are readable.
5.39
